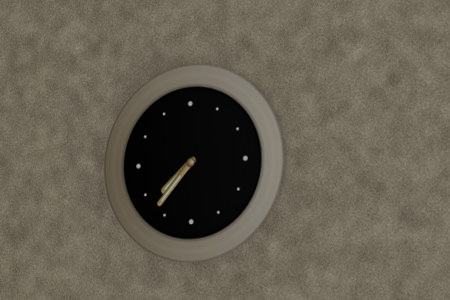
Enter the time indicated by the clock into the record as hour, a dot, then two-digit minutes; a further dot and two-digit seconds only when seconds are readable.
7.37
